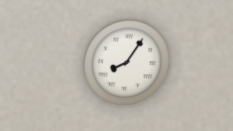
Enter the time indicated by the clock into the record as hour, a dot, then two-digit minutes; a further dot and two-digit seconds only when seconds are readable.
8.05
